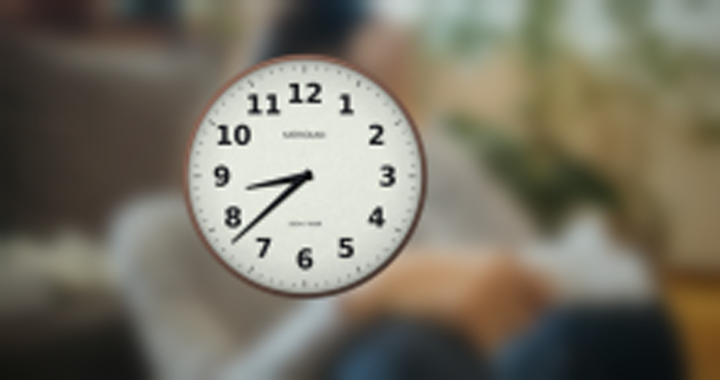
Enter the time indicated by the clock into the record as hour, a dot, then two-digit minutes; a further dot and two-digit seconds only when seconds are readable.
8.38
